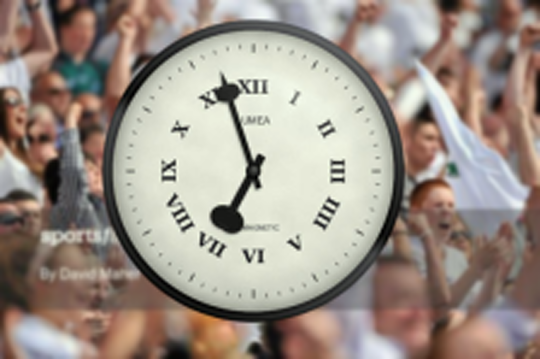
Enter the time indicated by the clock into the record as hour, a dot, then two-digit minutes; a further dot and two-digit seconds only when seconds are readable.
6.57
